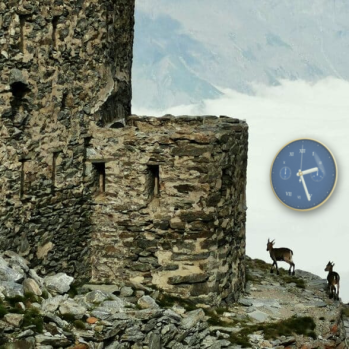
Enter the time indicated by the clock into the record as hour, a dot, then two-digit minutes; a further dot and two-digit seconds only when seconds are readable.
2.26
